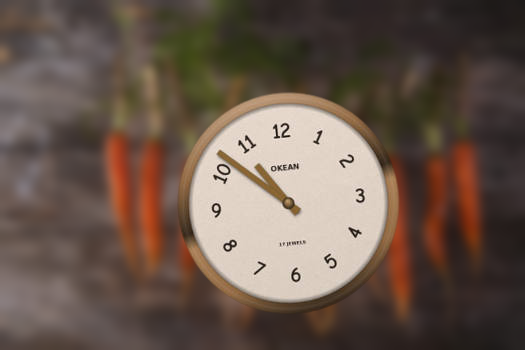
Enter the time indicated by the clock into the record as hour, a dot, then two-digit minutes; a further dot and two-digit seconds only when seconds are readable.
10.52
